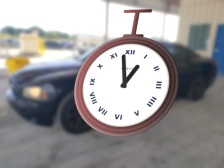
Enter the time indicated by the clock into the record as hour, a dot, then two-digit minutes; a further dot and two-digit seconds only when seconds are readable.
12.58
